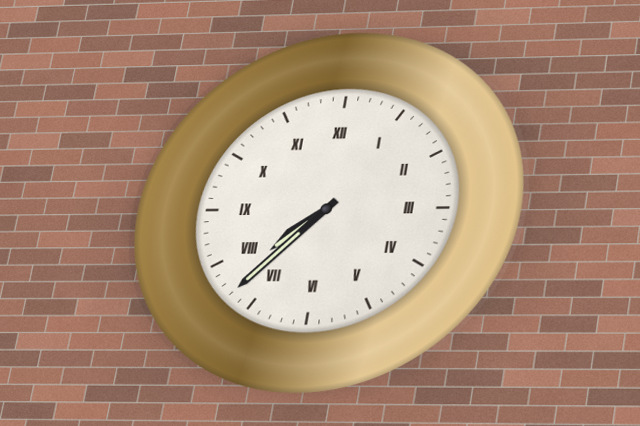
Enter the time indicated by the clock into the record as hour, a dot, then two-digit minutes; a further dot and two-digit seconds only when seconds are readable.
7.37
